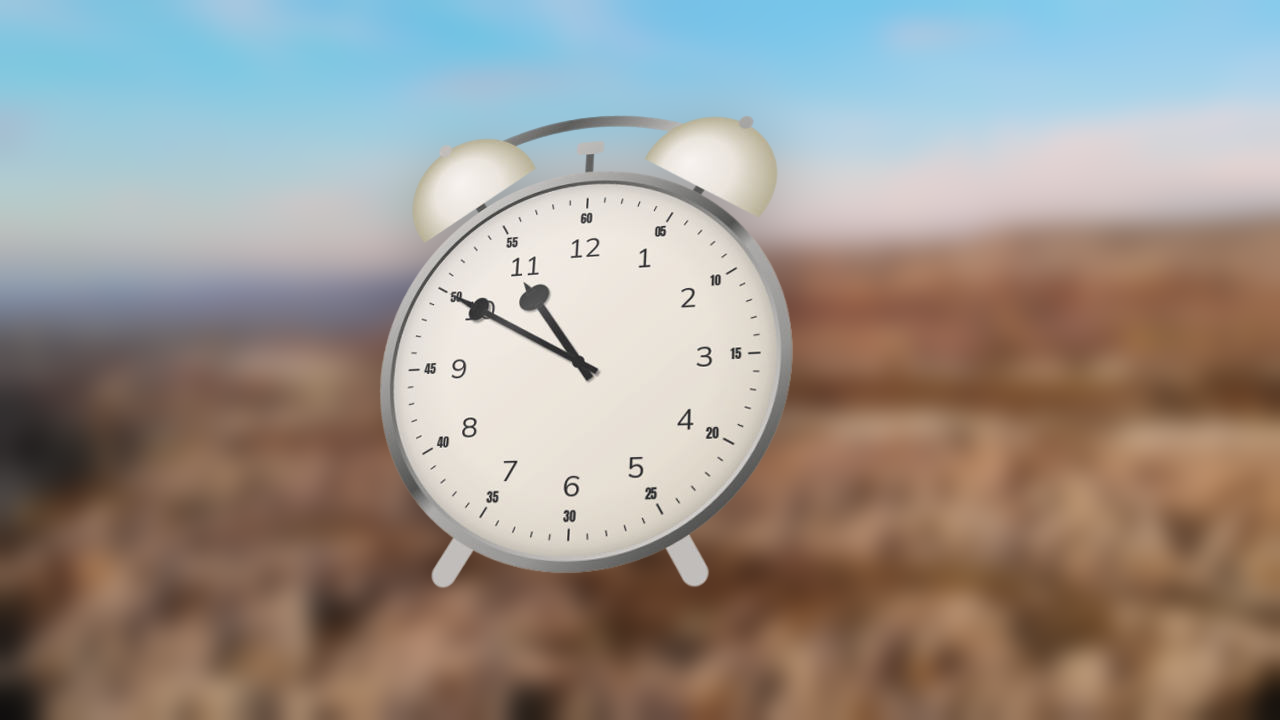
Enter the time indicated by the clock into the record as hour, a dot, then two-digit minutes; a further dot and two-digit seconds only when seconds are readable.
10.50
